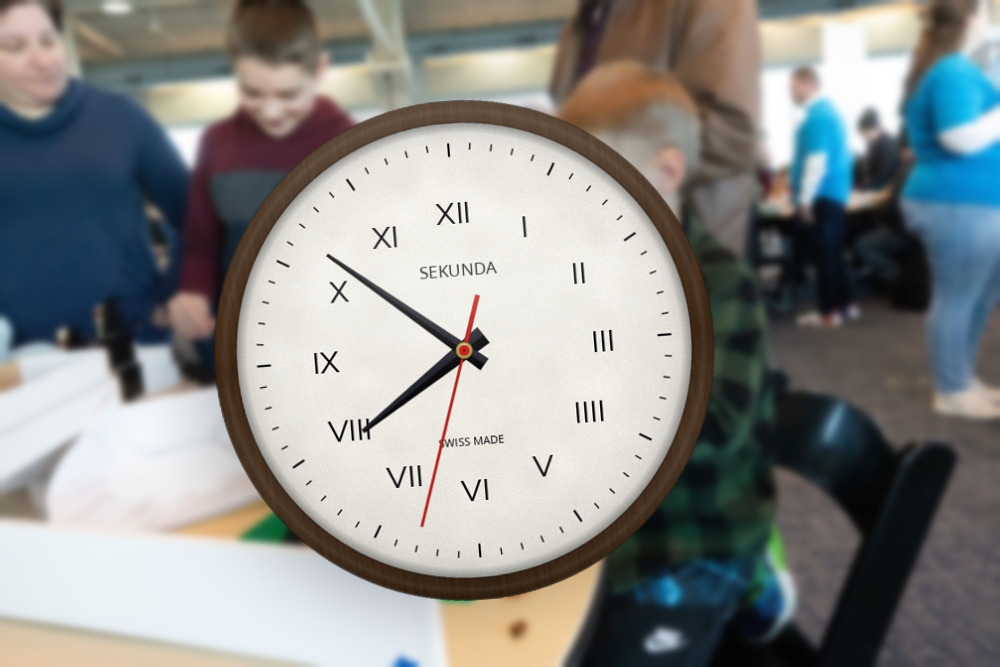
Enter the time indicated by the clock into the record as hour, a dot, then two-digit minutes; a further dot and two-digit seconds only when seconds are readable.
7.51.33
